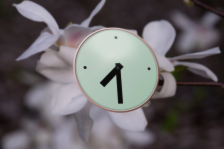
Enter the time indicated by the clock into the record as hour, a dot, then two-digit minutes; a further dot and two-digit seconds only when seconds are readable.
7.30
